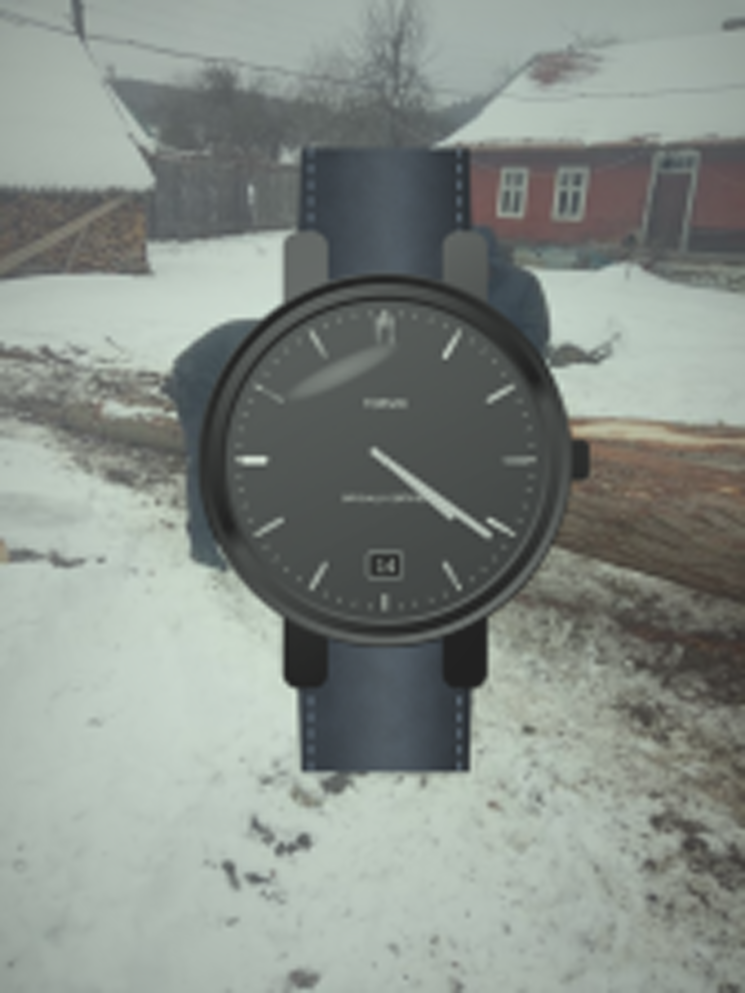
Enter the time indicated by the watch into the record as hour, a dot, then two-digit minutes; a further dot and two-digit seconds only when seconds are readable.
4.21
